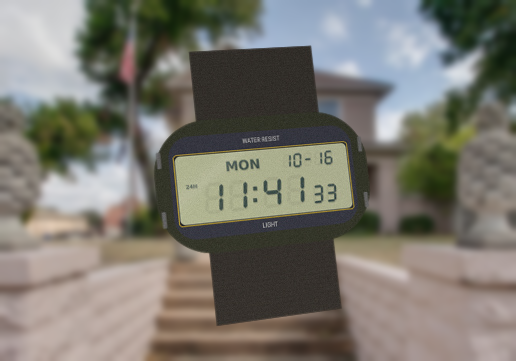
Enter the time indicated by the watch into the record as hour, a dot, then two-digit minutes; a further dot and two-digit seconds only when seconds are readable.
11.41.33
